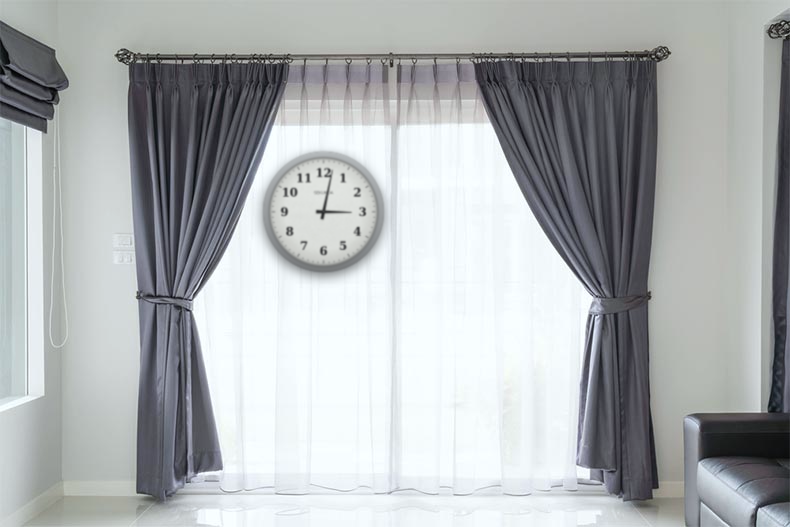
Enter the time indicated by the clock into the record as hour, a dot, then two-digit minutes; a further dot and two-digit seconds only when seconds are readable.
3.02
